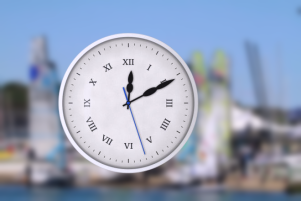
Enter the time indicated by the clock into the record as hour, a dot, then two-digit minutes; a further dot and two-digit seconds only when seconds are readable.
12.10.27
